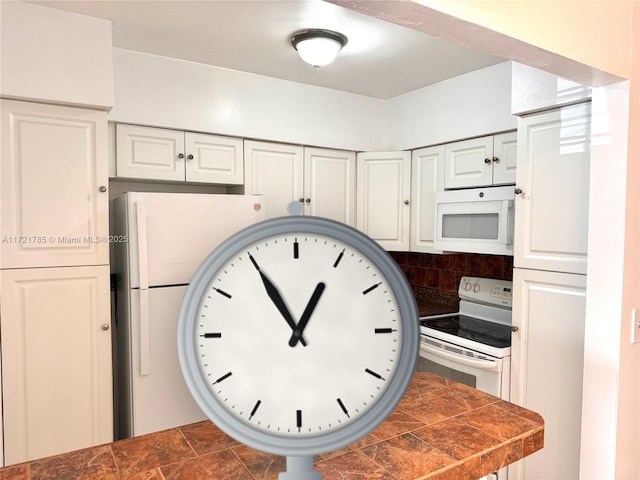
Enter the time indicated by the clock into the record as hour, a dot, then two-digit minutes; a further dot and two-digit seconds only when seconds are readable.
12.55
